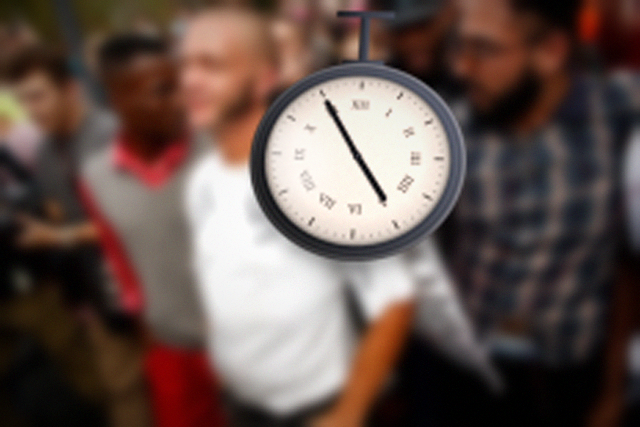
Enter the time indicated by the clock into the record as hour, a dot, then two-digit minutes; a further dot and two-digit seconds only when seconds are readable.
4.55
